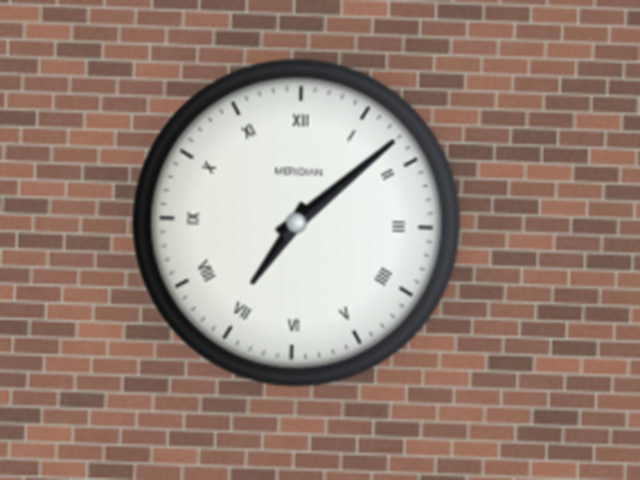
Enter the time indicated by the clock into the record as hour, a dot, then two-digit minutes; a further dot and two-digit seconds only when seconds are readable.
7.08
